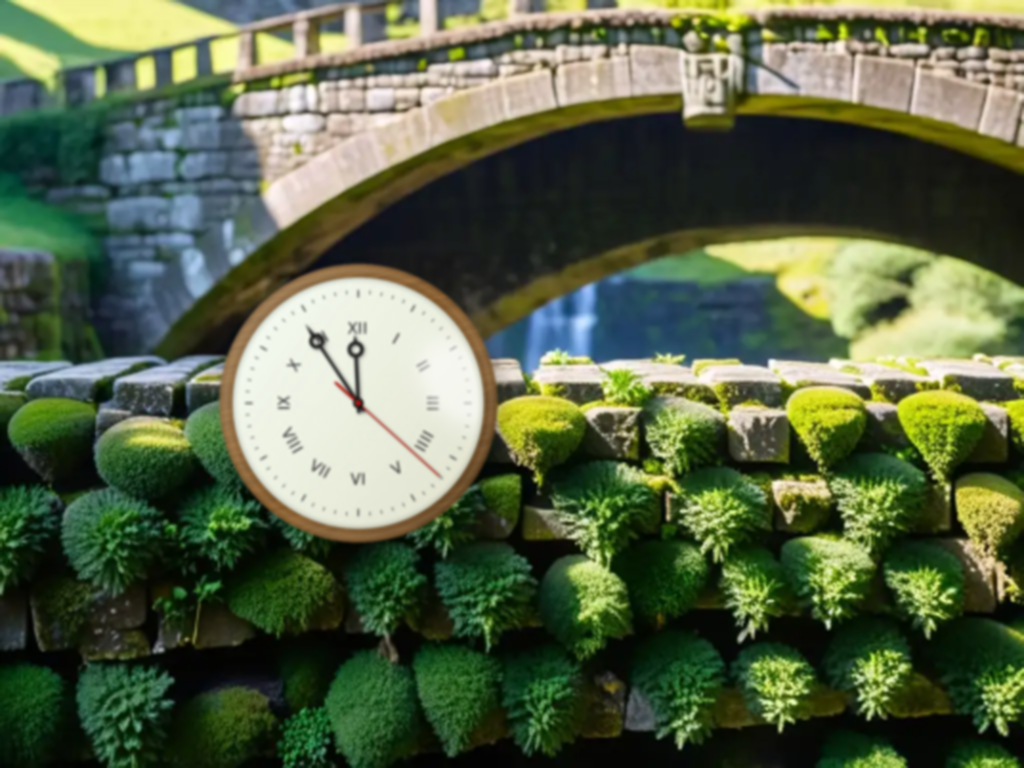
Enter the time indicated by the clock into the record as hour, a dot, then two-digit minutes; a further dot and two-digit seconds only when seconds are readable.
11.54.22
